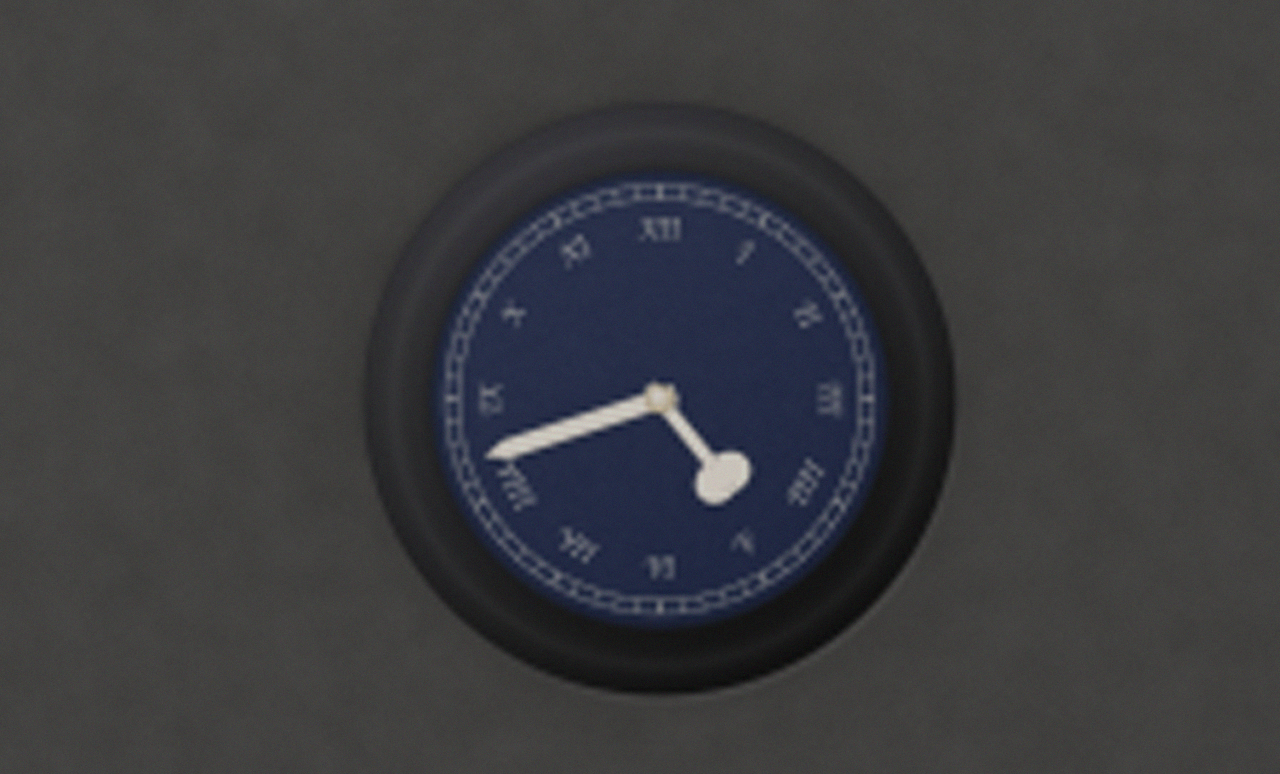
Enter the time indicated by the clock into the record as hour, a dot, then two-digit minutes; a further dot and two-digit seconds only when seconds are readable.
4.42
